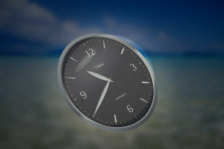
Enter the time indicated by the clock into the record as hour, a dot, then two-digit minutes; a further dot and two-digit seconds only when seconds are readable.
10.40
